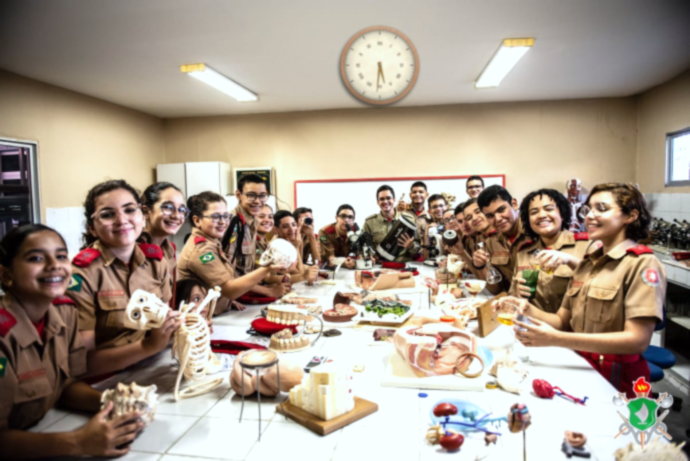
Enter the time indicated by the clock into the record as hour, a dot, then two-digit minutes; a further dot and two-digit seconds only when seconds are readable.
5.31
